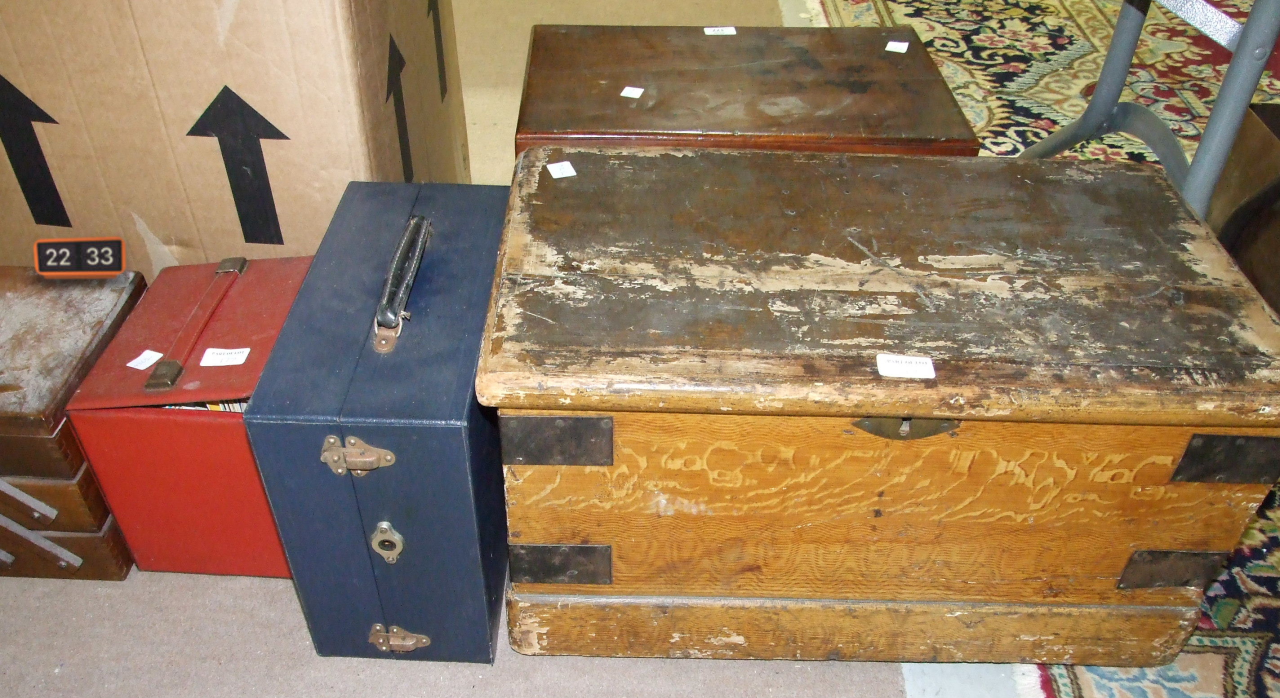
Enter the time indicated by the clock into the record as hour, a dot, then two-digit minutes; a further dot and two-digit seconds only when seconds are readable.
22.33
